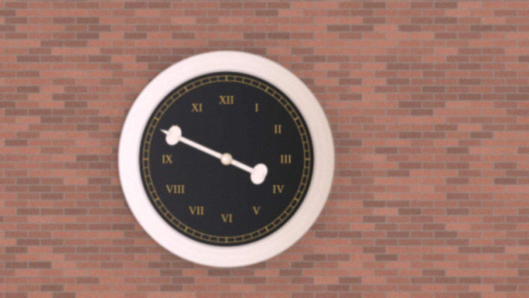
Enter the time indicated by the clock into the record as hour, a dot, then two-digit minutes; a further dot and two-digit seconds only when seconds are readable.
3.49
